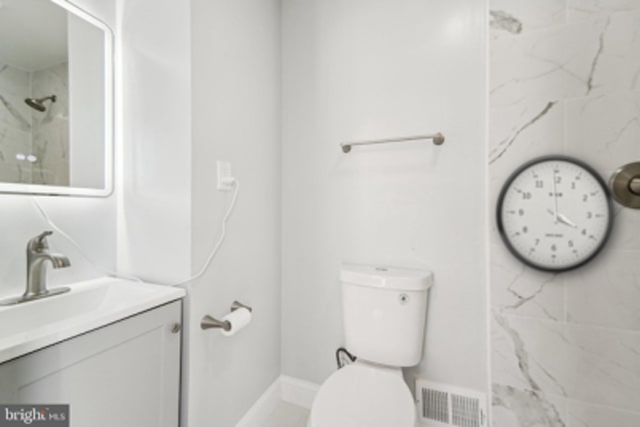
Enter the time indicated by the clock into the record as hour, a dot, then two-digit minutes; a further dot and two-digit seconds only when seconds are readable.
3.59
